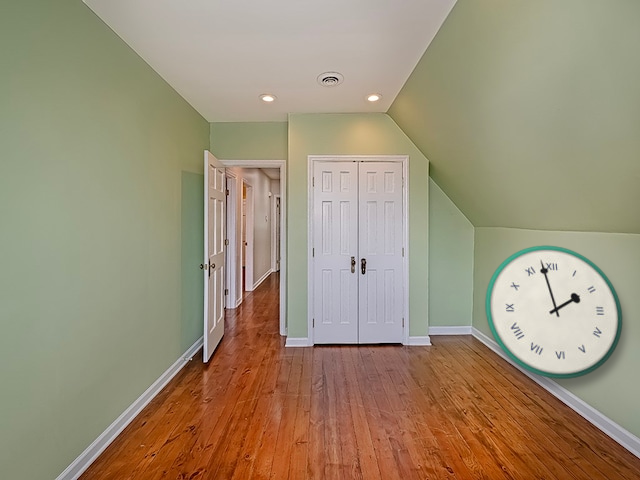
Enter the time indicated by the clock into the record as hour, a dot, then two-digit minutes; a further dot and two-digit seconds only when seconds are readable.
1.58
